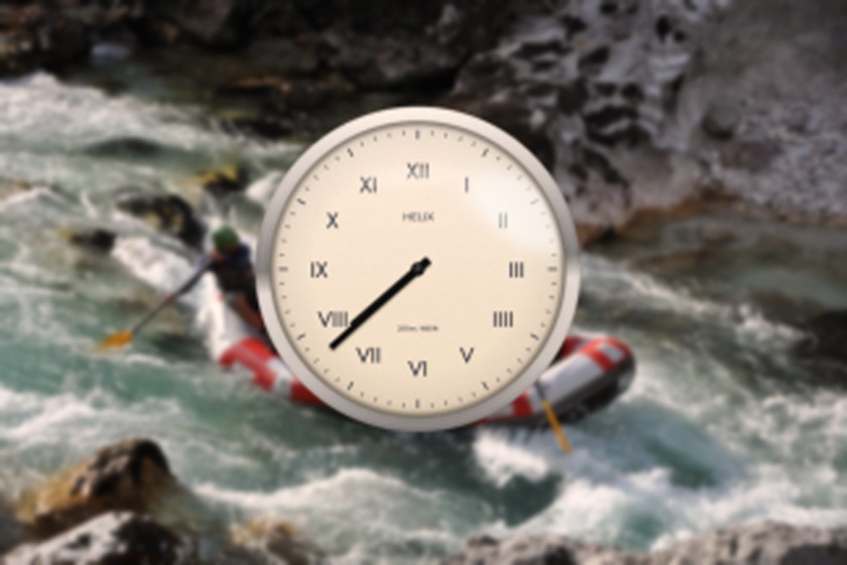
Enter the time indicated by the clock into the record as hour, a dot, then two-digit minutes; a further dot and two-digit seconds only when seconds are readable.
7.38
